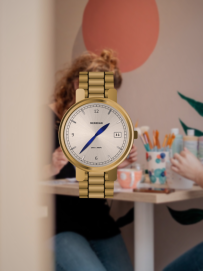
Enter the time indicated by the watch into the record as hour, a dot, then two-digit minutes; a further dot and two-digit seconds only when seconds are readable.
1.37
